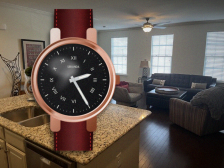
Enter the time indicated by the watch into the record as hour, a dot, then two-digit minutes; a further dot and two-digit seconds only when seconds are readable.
2.25
